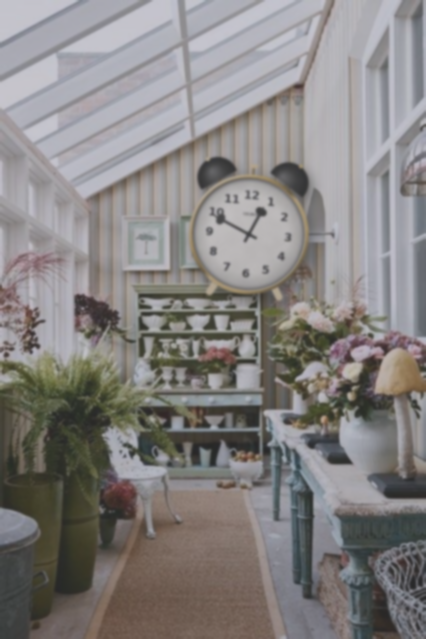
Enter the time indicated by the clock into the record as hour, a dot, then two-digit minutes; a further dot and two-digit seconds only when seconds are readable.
12.49
